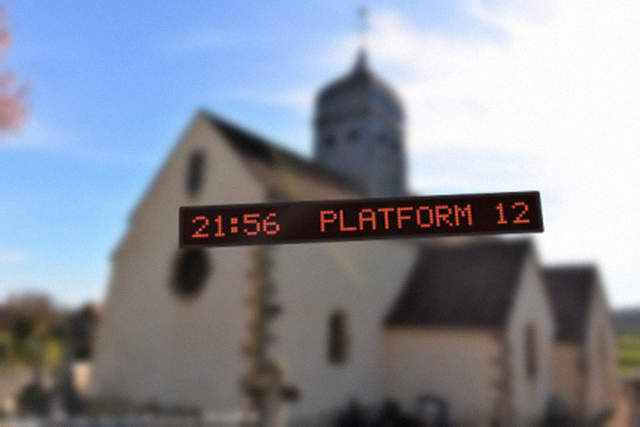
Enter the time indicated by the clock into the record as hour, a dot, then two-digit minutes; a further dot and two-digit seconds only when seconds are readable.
21.56
